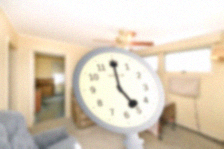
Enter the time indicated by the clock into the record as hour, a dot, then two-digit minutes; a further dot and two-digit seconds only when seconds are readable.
5.00
